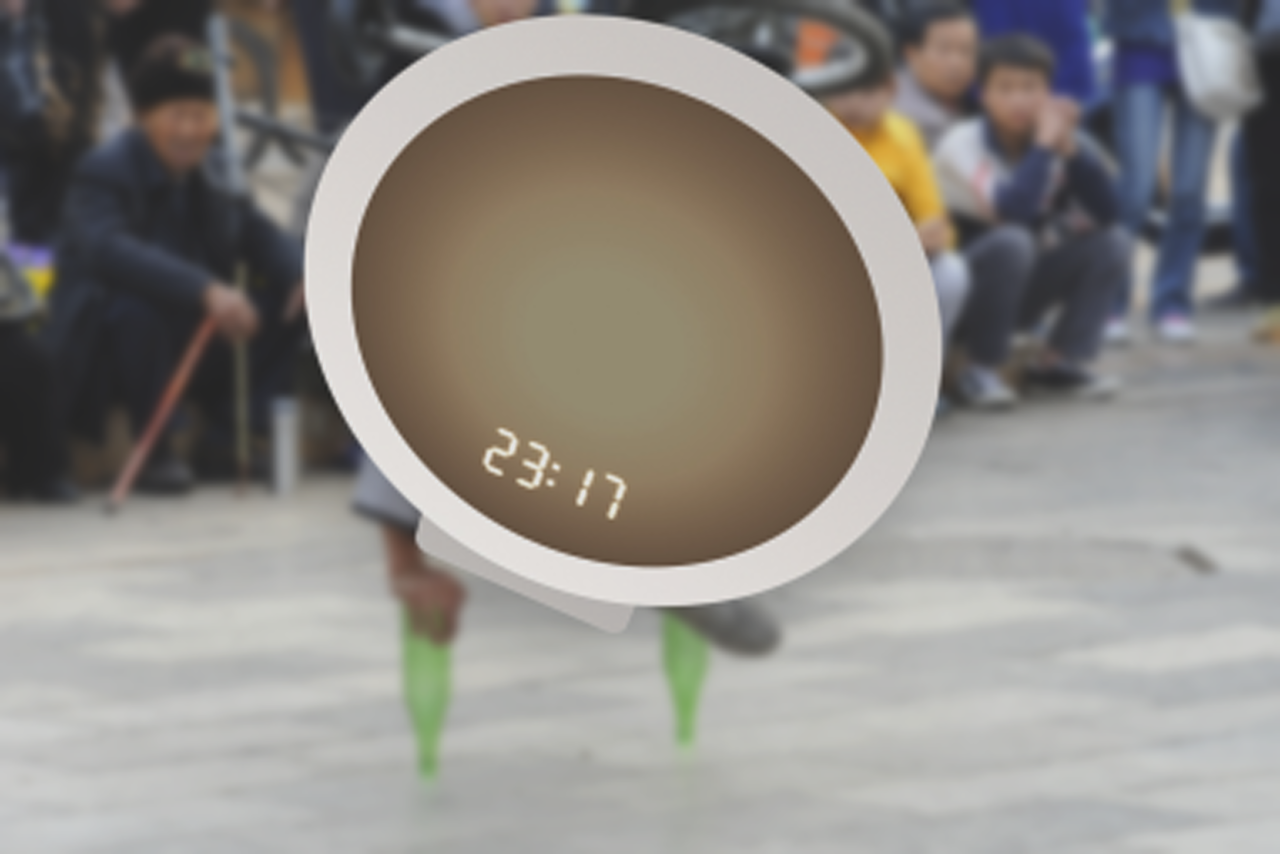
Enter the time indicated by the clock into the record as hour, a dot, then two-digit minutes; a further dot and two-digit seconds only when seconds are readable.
23.17
